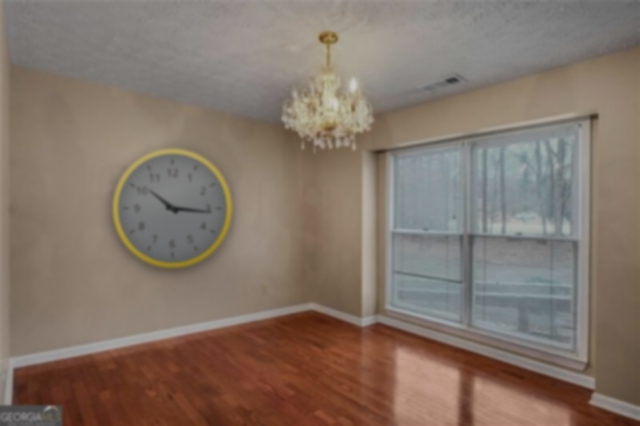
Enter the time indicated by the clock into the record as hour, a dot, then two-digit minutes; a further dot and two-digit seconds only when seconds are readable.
10.16
